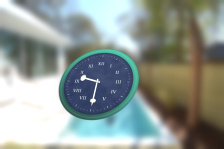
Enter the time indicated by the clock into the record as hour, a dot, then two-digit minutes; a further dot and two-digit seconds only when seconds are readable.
9.30
